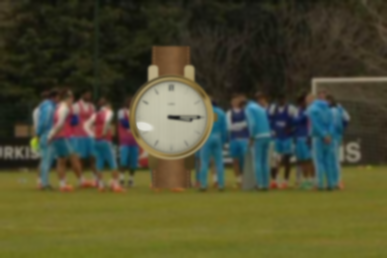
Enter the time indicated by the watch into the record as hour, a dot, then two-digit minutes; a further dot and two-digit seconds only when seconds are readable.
3.15
